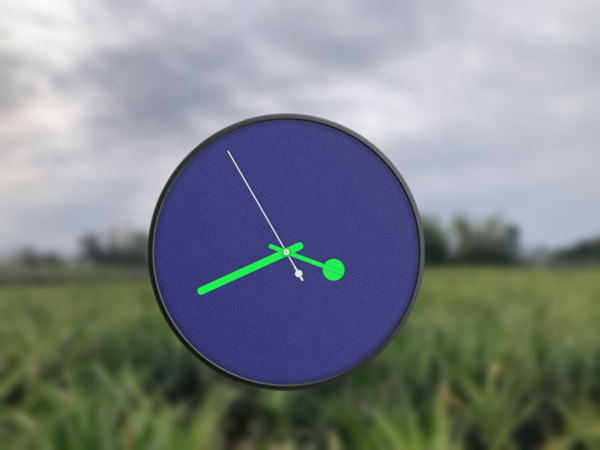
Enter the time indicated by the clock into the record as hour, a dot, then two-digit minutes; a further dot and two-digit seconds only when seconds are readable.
3.40.55
